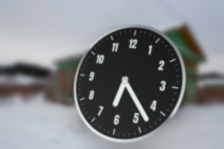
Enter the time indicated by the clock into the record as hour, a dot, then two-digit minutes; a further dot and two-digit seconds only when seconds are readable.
6.23
